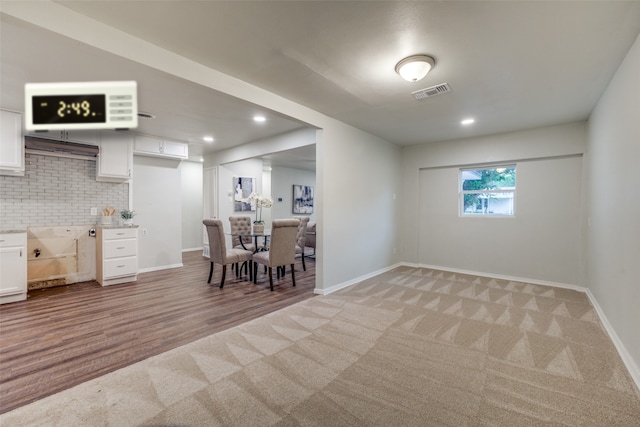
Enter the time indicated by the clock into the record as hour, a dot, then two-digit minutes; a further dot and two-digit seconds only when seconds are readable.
2.49
